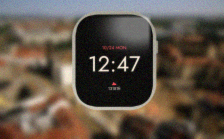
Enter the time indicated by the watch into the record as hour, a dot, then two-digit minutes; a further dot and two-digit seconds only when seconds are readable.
12.47
